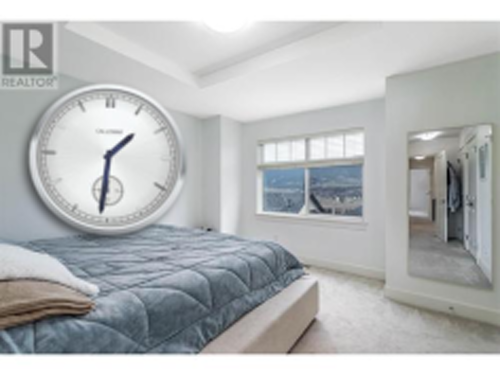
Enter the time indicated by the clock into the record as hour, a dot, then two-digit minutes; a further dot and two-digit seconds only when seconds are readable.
1.31
